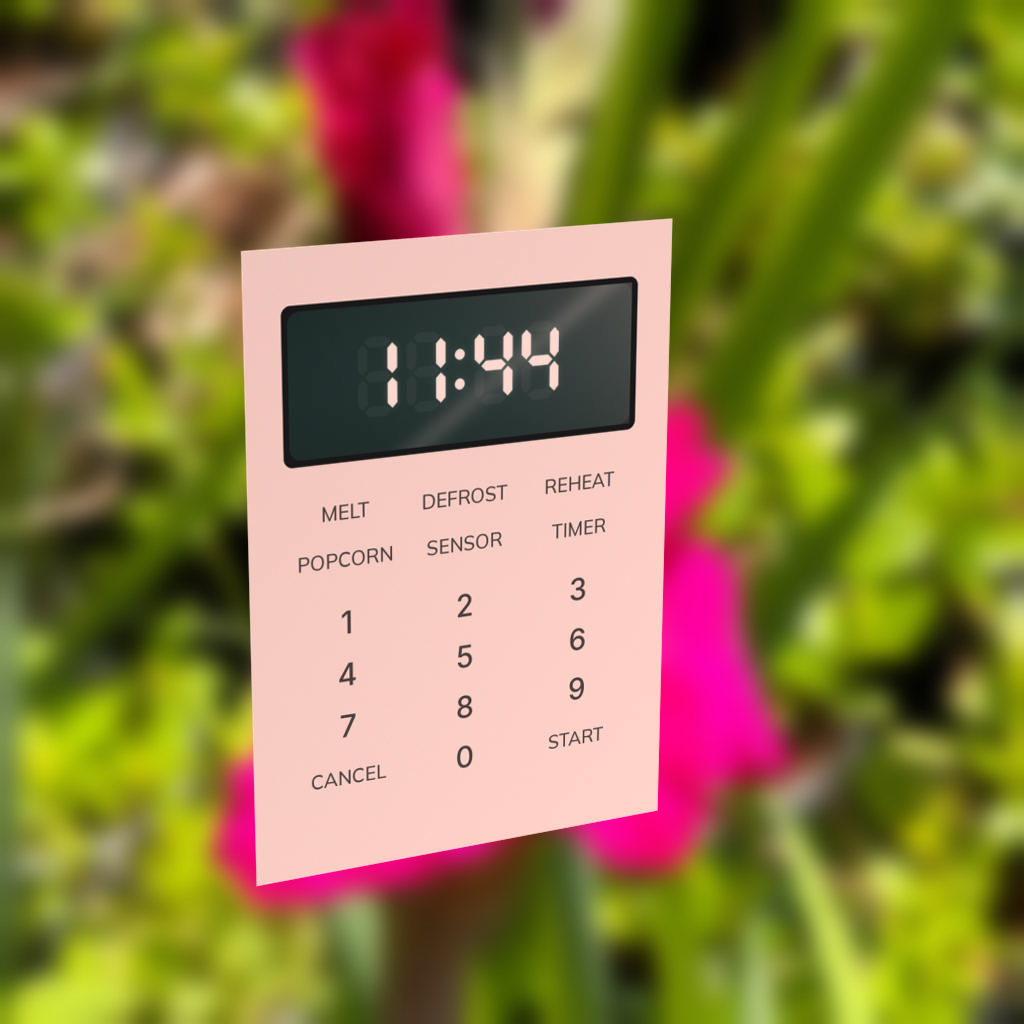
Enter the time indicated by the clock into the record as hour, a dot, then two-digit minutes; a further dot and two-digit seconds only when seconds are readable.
11.44
